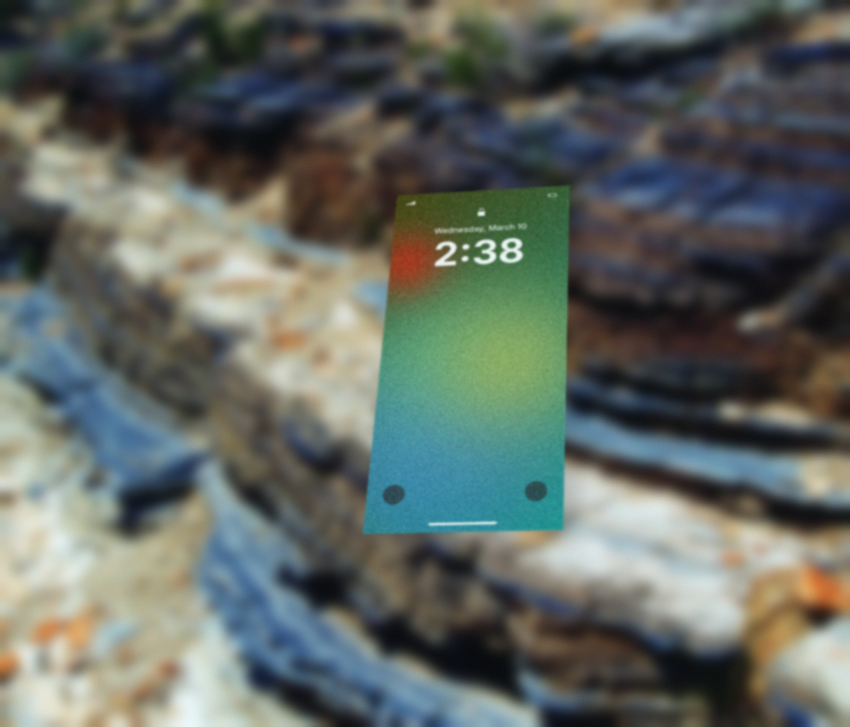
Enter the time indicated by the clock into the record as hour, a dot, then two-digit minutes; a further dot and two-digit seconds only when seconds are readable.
2.38
